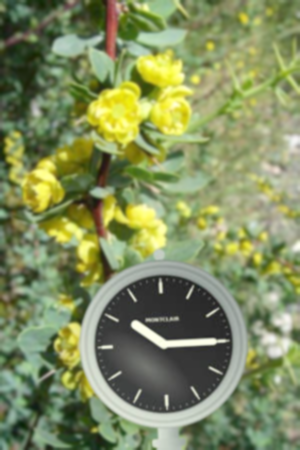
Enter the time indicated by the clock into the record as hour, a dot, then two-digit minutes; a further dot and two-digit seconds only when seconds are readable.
10.15
